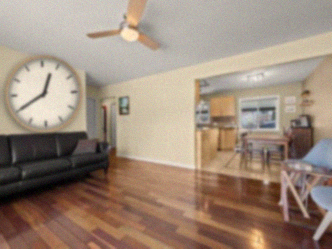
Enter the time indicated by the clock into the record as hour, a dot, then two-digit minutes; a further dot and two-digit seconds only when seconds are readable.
12.40
